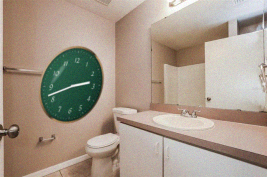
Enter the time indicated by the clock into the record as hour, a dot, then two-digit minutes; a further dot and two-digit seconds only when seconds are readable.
2.42
